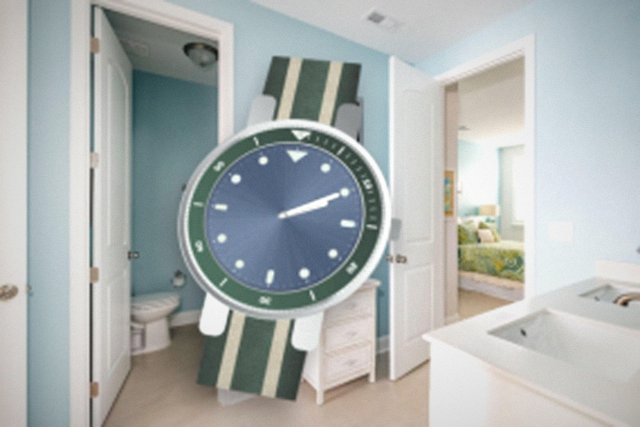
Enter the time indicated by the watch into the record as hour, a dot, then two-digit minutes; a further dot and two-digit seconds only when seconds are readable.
2.10
